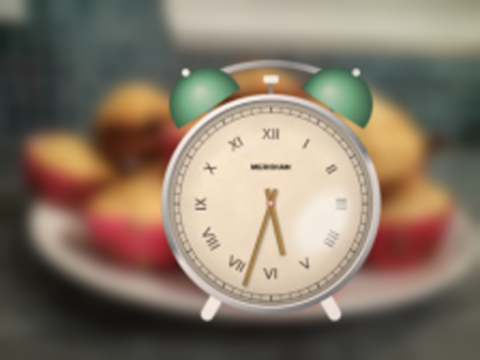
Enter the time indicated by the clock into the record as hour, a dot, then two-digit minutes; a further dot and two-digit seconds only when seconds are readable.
5.33
